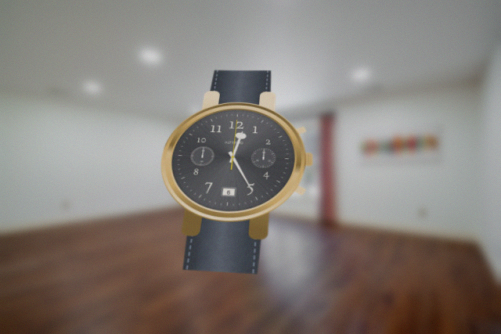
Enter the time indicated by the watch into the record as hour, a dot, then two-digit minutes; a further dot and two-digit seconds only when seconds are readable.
12.25
